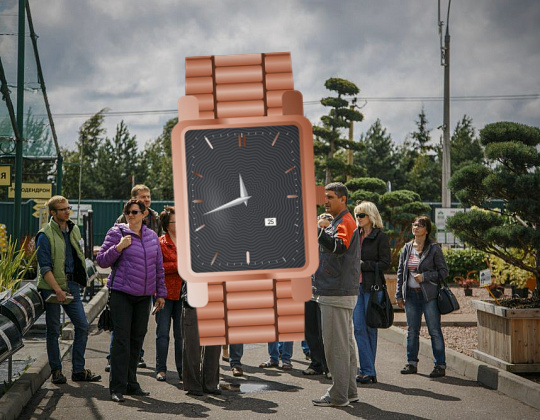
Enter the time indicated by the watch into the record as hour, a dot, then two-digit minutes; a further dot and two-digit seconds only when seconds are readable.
11.42
